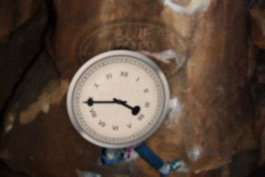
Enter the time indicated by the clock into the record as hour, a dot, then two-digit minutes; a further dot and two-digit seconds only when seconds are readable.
3.44
